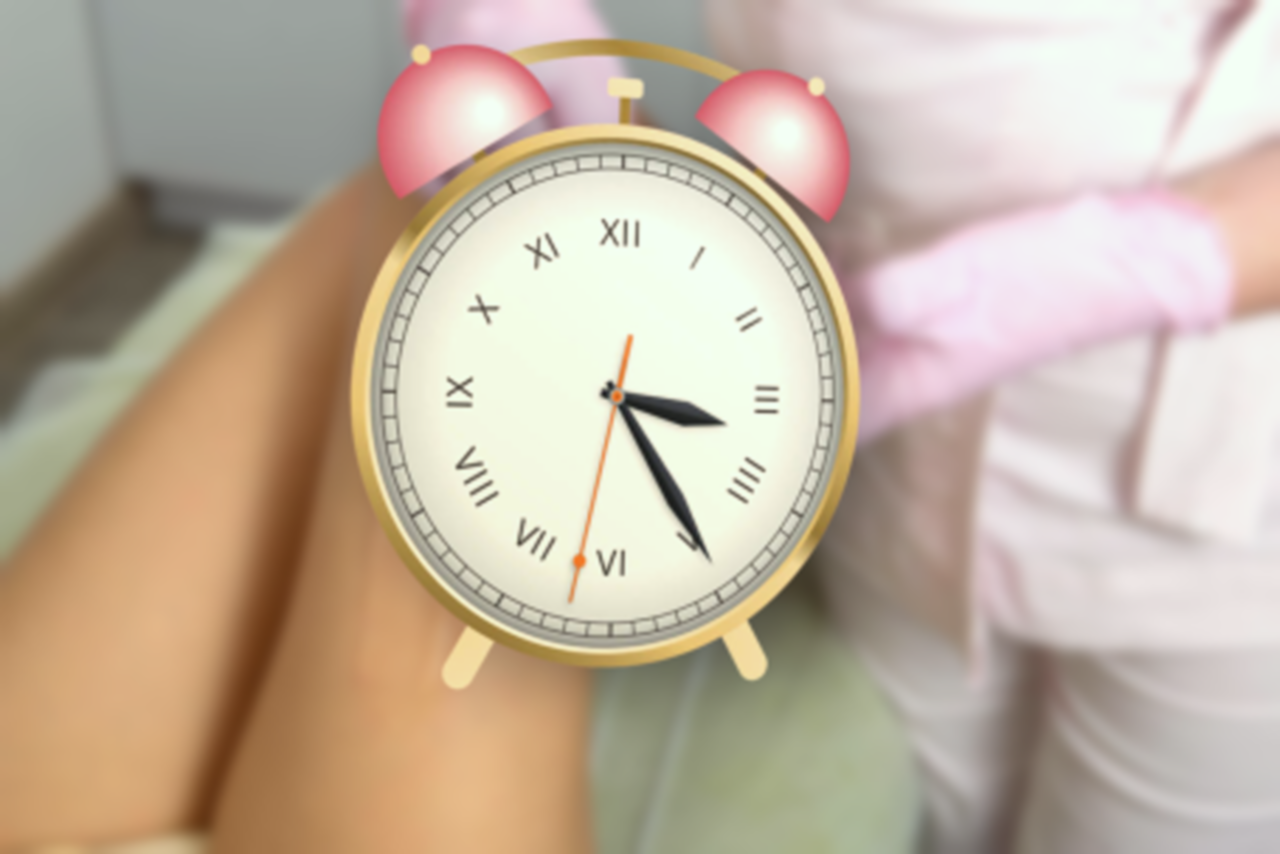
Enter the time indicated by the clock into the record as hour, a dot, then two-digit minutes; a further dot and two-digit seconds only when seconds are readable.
3.24.32
